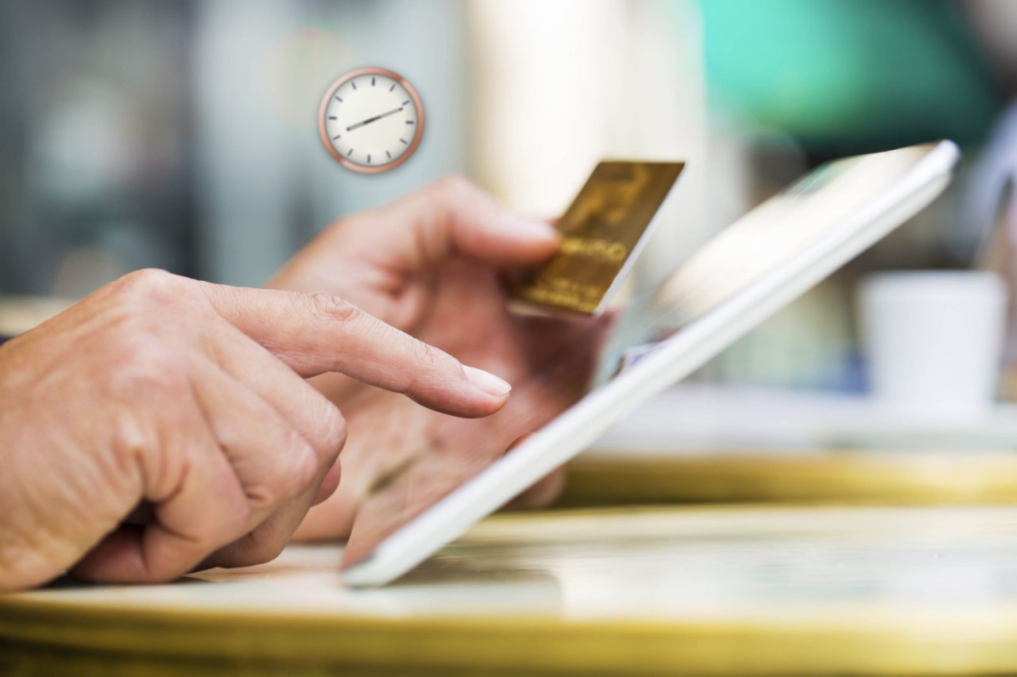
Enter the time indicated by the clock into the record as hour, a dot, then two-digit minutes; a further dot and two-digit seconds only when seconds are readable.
8.11
